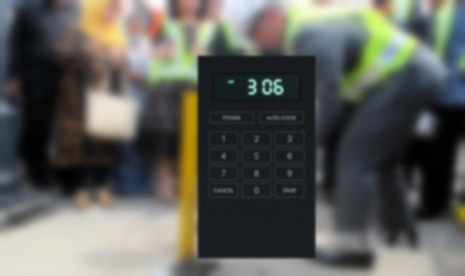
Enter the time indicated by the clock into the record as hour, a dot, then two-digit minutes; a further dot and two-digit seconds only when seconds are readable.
3.06
